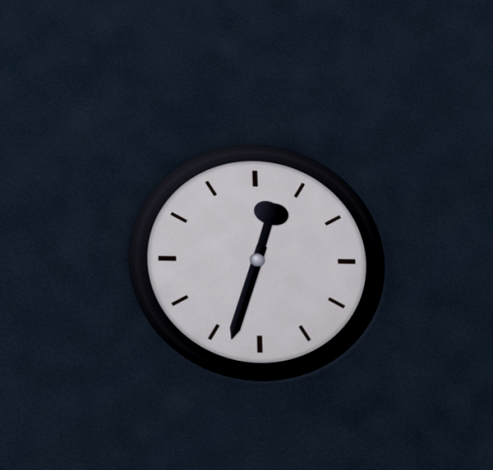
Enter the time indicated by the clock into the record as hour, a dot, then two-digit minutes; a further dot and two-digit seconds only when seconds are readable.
12.33
